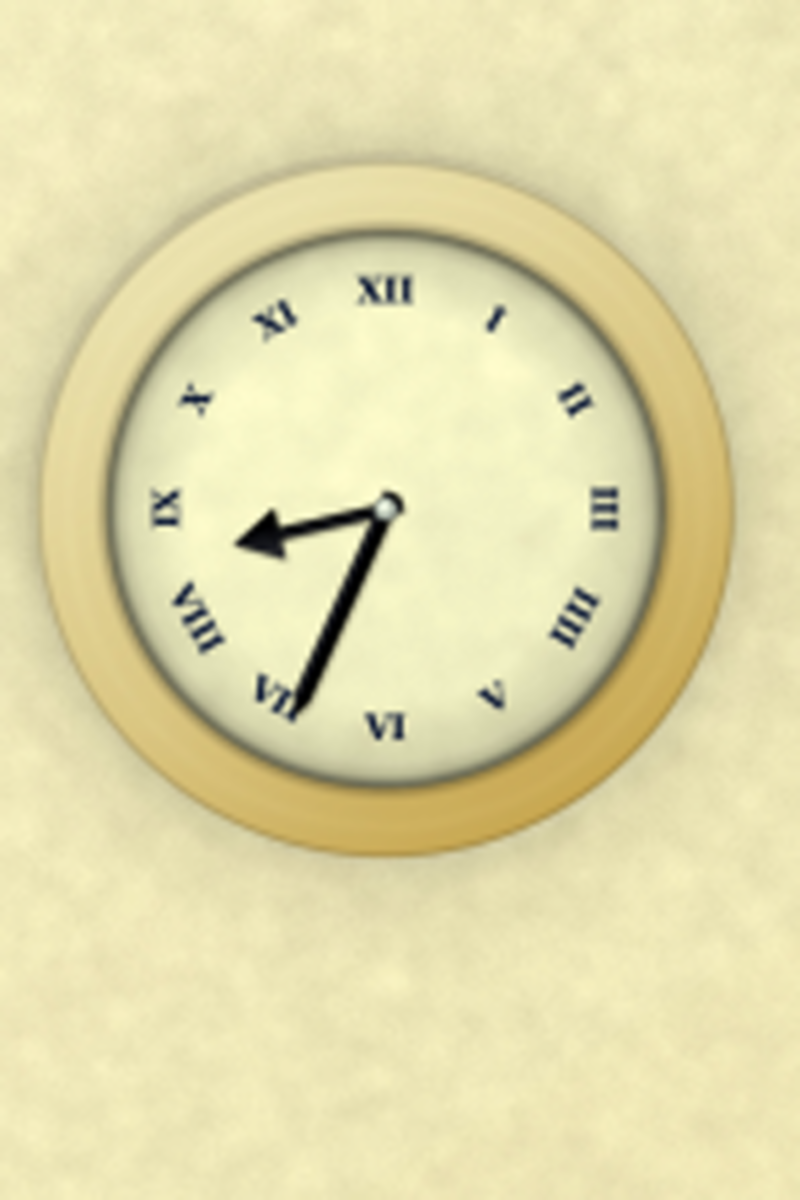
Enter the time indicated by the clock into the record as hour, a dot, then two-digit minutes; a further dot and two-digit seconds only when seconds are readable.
8.34
